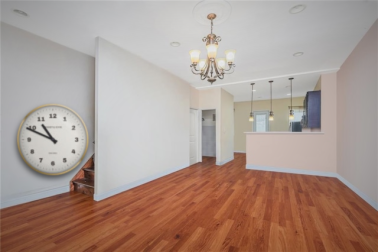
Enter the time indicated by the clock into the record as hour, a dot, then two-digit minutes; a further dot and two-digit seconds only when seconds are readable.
10.49
